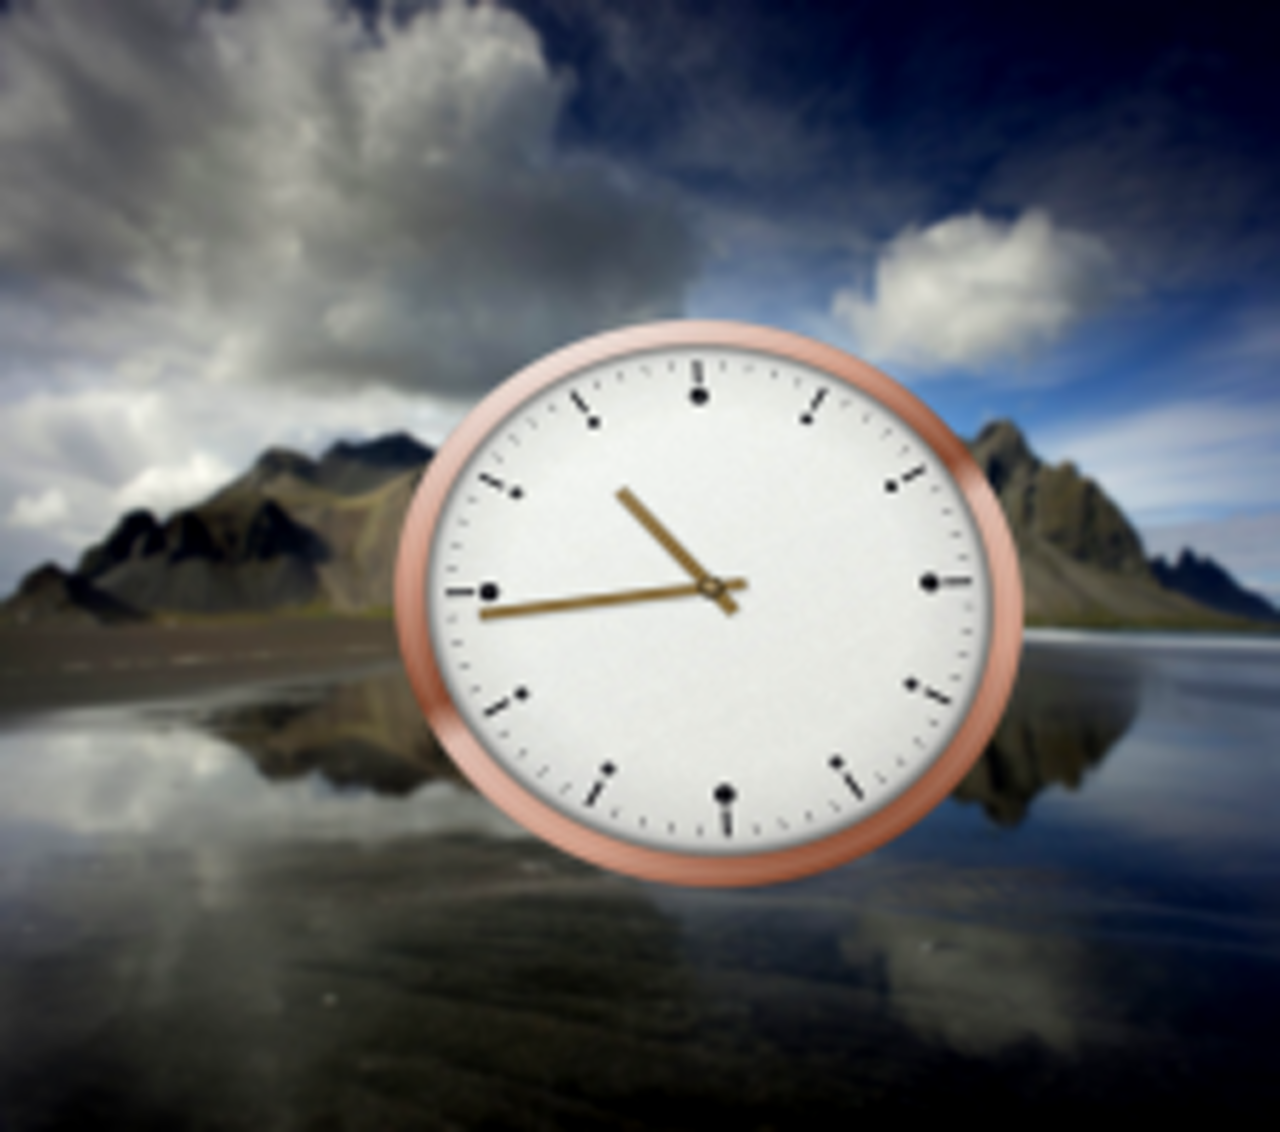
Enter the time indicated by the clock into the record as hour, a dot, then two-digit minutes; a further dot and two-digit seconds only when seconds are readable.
10.44
